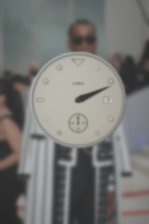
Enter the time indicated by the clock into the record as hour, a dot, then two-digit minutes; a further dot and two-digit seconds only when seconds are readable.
2.11
